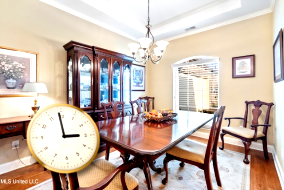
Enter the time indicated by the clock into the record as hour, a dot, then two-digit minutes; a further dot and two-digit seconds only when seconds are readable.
2.59
